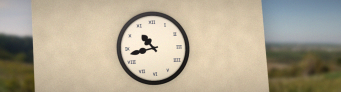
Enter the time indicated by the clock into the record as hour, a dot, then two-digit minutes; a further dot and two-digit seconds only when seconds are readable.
10.43
